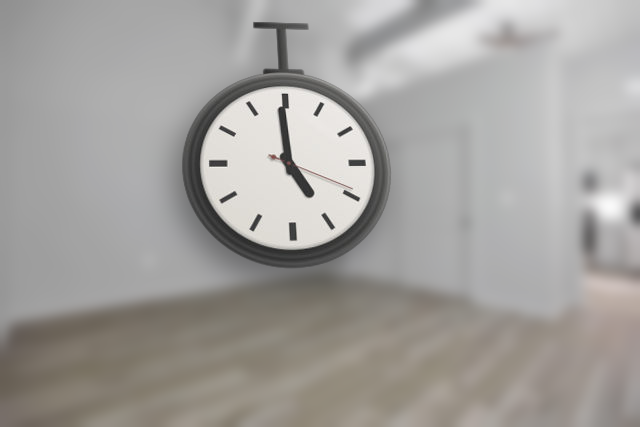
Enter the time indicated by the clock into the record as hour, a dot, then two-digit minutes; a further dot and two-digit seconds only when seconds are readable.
4.59.19
